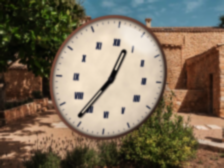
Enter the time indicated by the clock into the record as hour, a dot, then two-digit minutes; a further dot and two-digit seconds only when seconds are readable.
12.36
